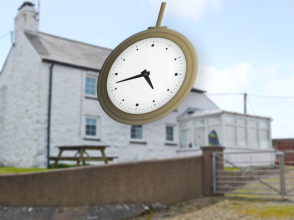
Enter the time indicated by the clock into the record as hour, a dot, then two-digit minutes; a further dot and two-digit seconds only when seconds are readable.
4.42
